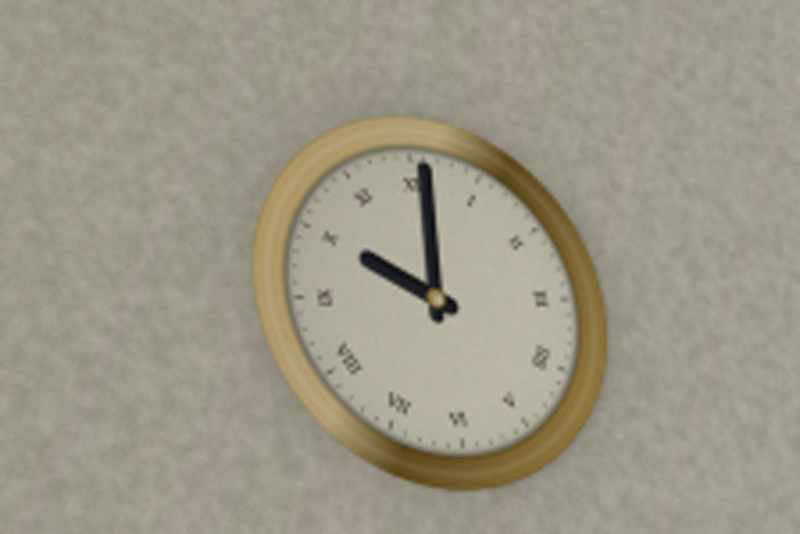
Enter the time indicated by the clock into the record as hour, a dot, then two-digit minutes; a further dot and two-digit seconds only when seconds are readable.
10.01
